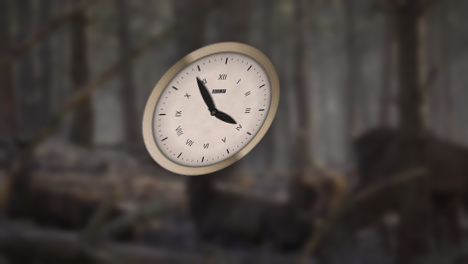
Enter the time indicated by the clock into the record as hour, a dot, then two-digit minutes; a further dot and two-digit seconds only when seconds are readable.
3.54
